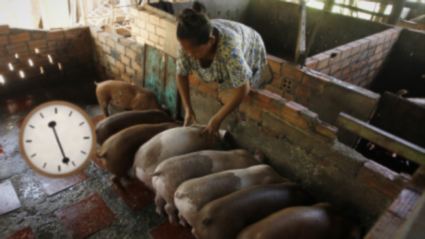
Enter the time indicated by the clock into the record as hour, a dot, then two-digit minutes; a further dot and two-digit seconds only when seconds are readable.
11.27
